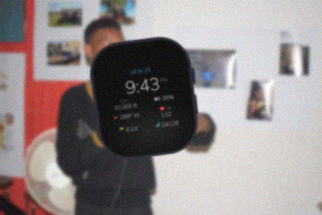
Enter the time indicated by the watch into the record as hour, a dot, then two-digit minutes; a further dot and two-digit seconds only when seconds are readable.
9.43
